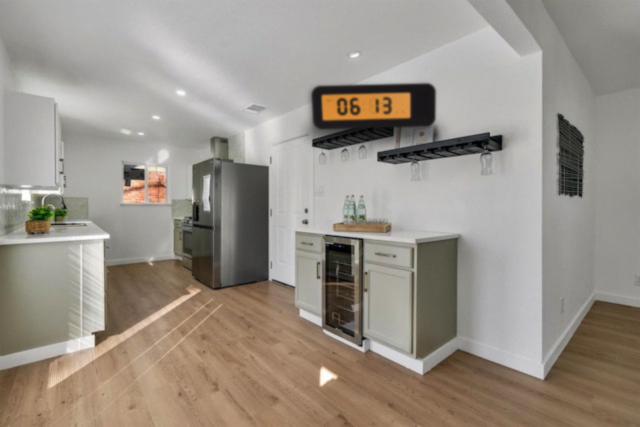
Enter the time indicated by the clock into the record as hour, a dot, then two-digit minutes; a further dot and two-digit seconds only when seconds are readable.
6.13
